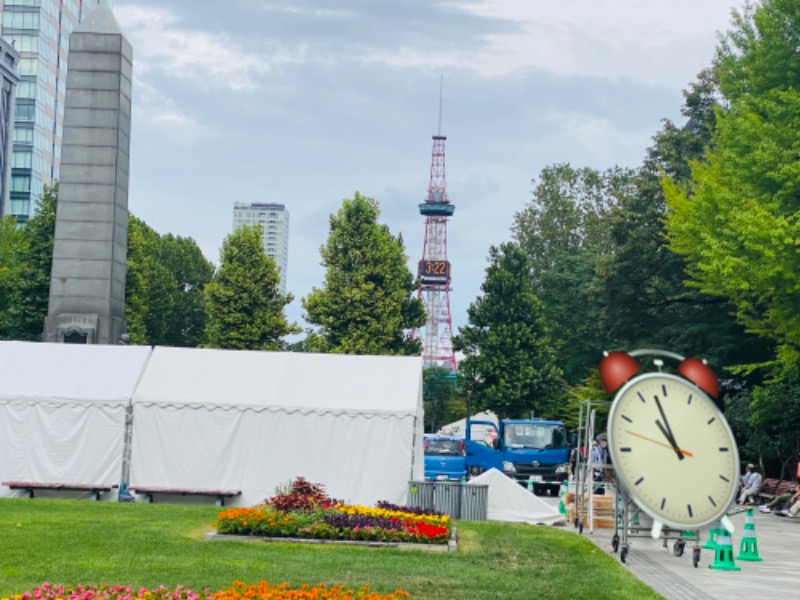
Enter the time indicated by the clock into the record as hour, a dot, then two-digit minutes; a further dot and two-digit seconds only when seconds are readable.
10.57.48
